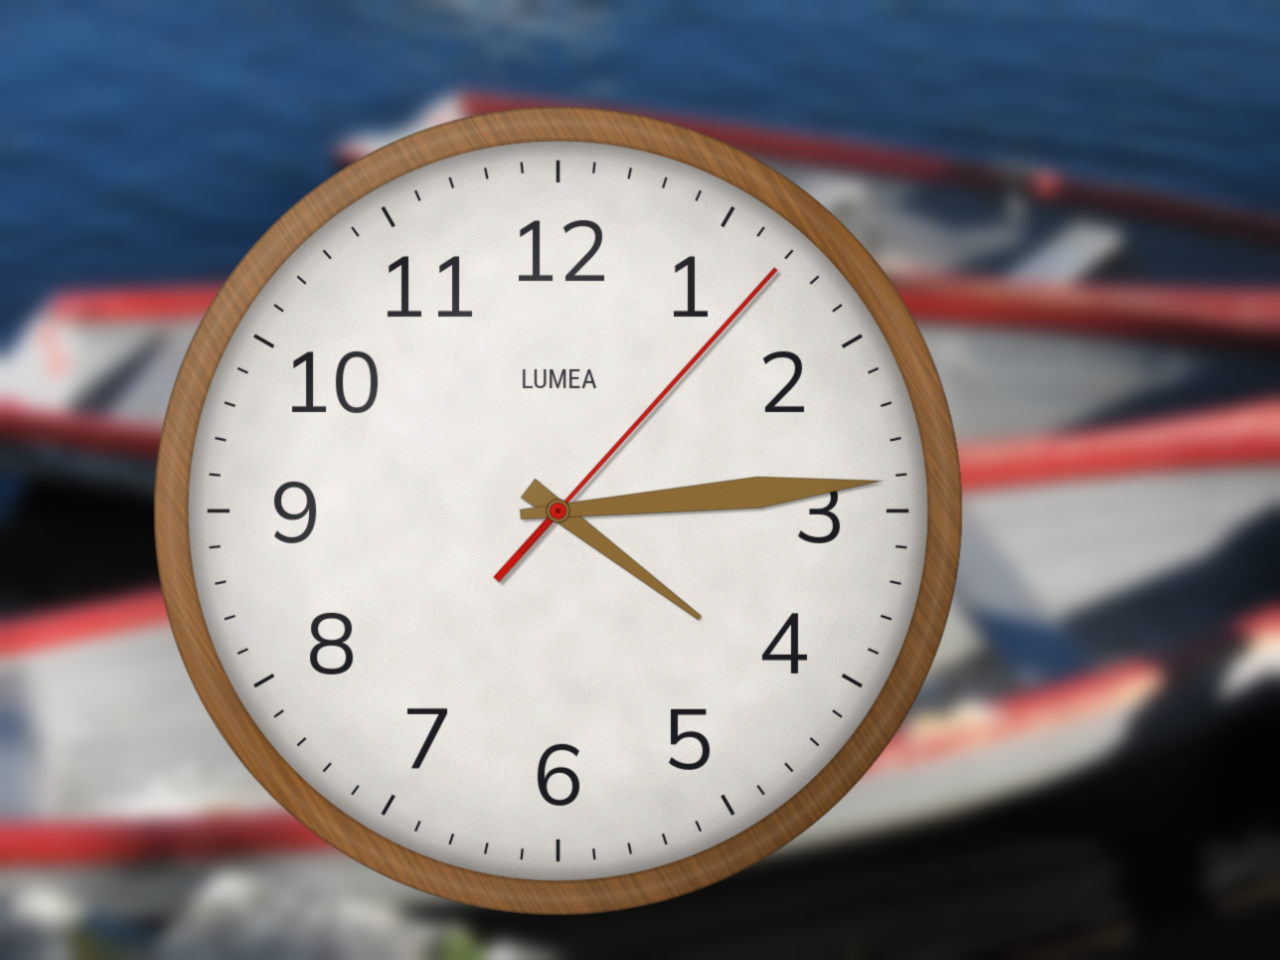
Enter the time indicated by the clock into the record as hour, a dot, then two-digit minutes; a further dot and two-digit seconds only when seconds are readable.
4.14.07
